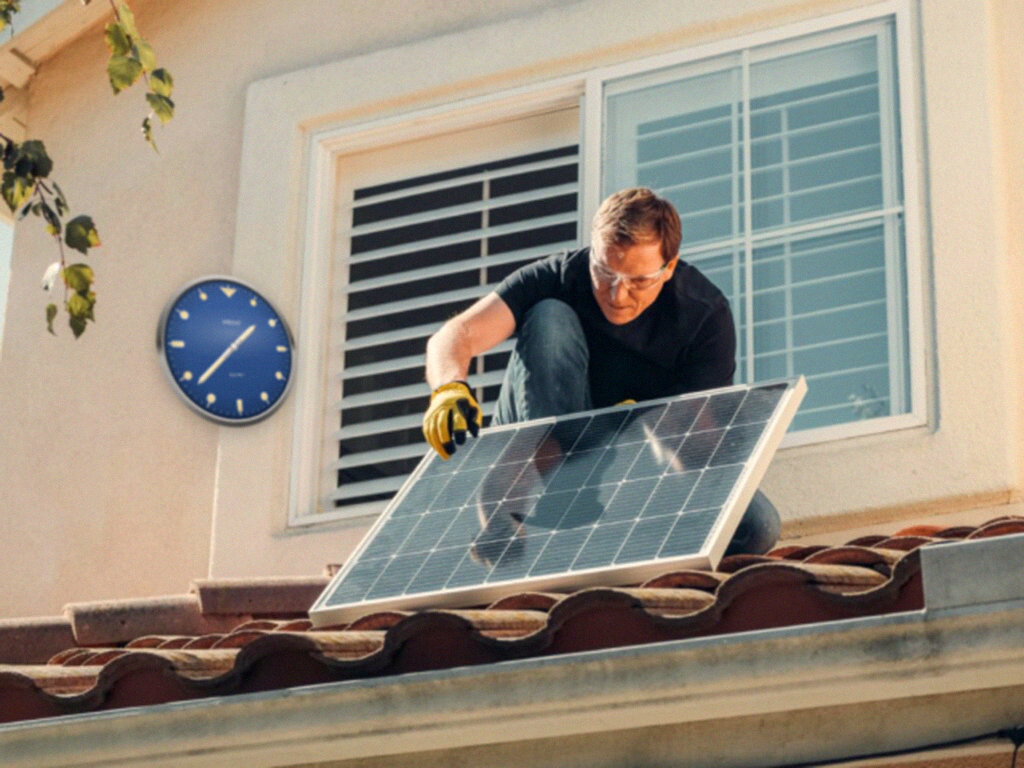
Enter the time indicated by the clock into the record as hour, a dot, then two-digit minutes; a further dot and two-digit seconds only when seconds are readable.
1.38
